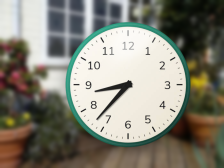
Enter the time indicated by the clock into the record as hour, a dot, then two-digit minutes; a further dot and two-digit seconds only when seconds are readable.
8.37
